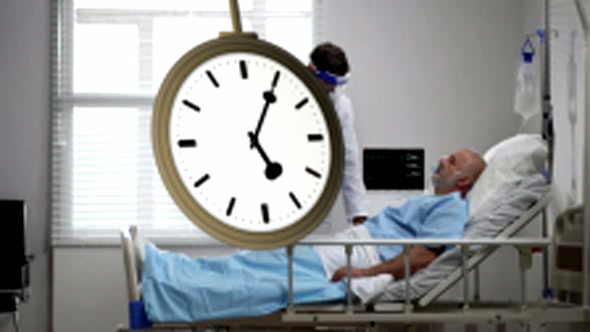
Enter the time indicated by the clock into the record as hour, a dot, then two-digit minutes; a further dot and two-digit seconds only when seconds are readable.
5.05
